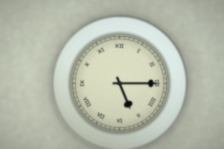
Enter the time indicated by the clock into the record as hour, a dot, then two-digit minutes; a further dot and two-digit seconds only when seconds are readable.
5.15
